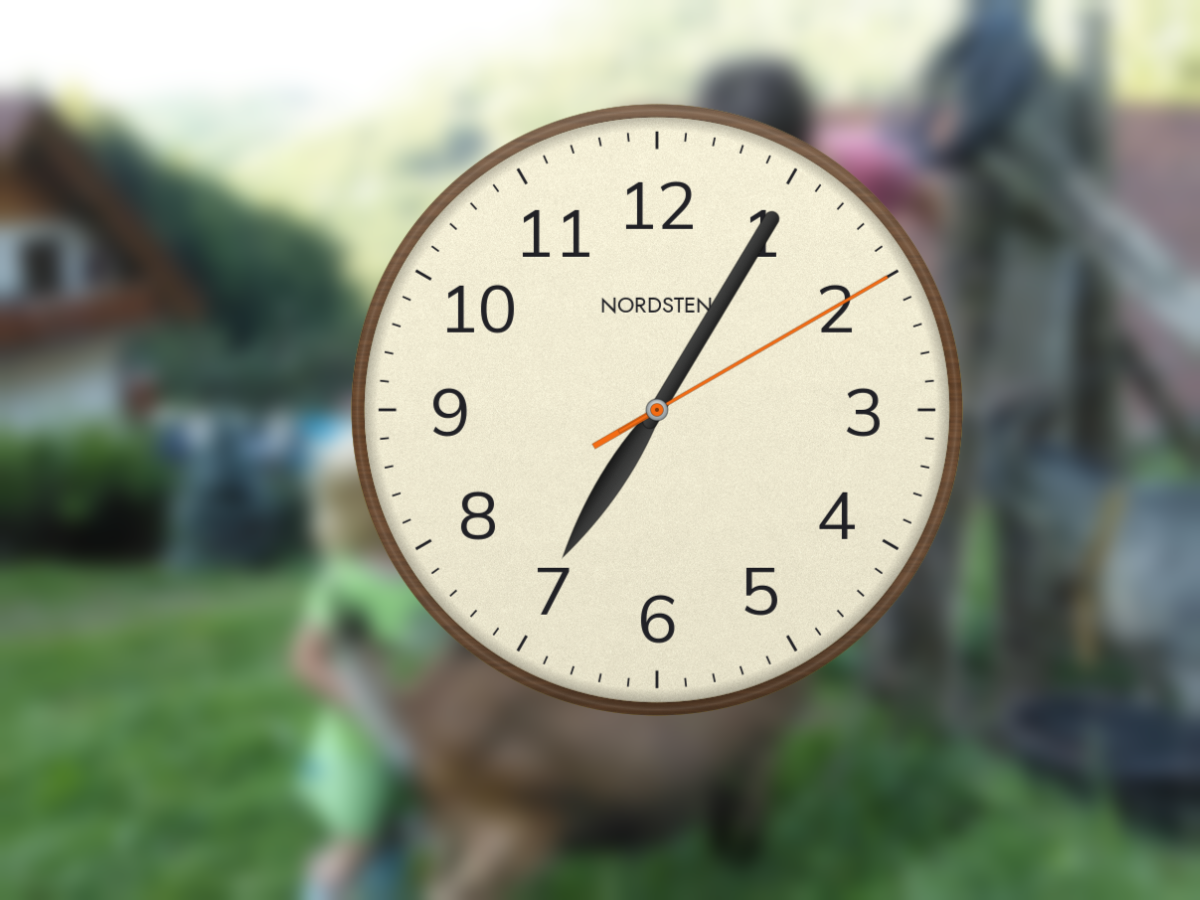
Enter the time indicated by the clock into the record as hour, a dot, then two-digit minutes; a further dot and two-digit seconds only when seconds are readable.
7.05.10
